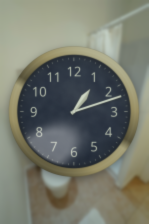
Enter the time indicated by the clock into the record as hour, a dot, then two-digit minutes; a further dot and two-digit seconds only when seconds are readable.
1.12
